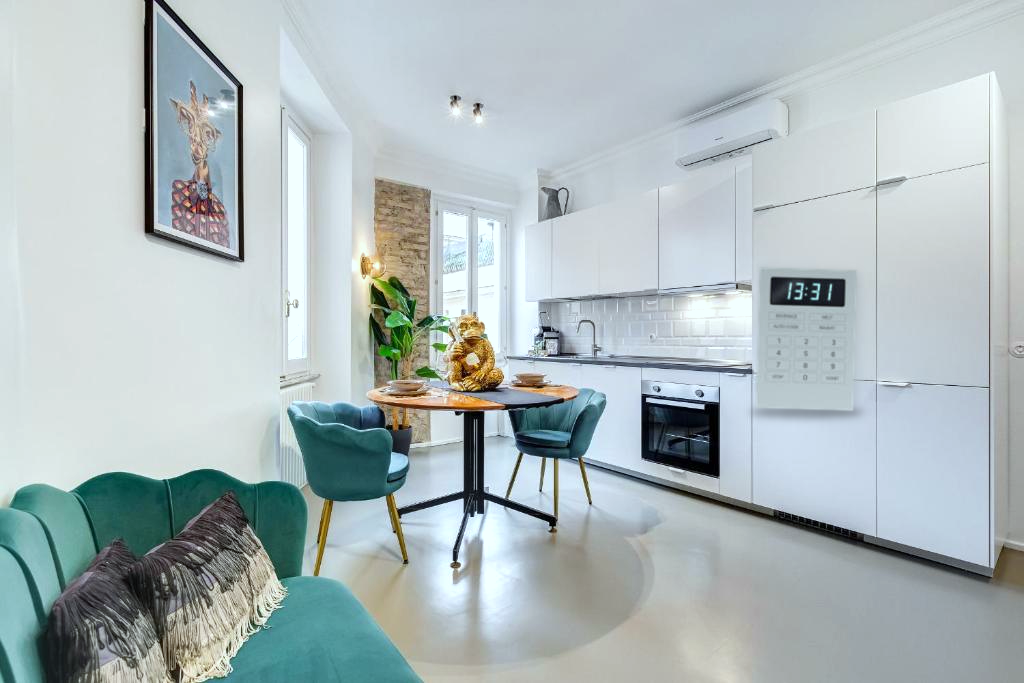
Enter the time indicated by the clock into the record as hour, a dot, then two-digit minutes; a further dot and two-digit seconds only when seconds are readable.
13.31
